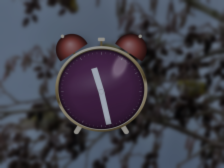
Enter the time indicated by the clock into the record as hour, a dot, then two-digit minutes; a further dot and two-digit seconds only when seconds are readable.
11.28
